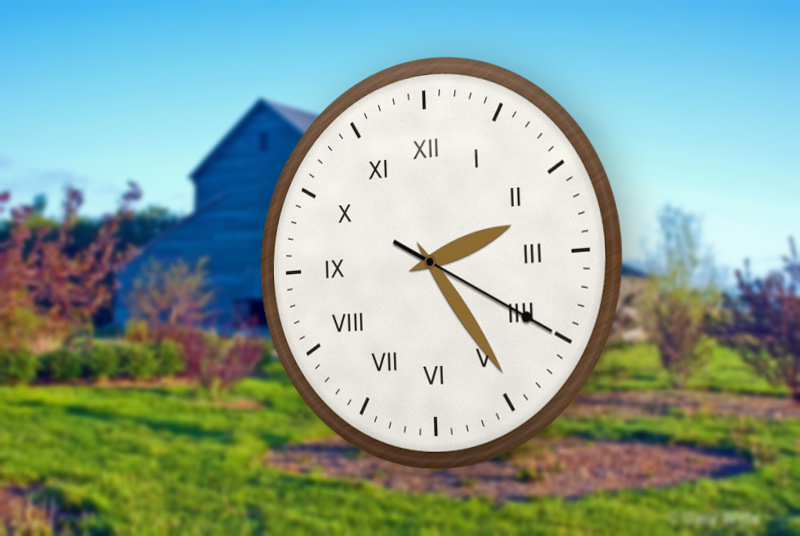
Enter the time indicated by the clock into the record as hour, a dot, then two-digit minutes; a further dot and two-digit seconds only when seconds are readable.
2.24.20
